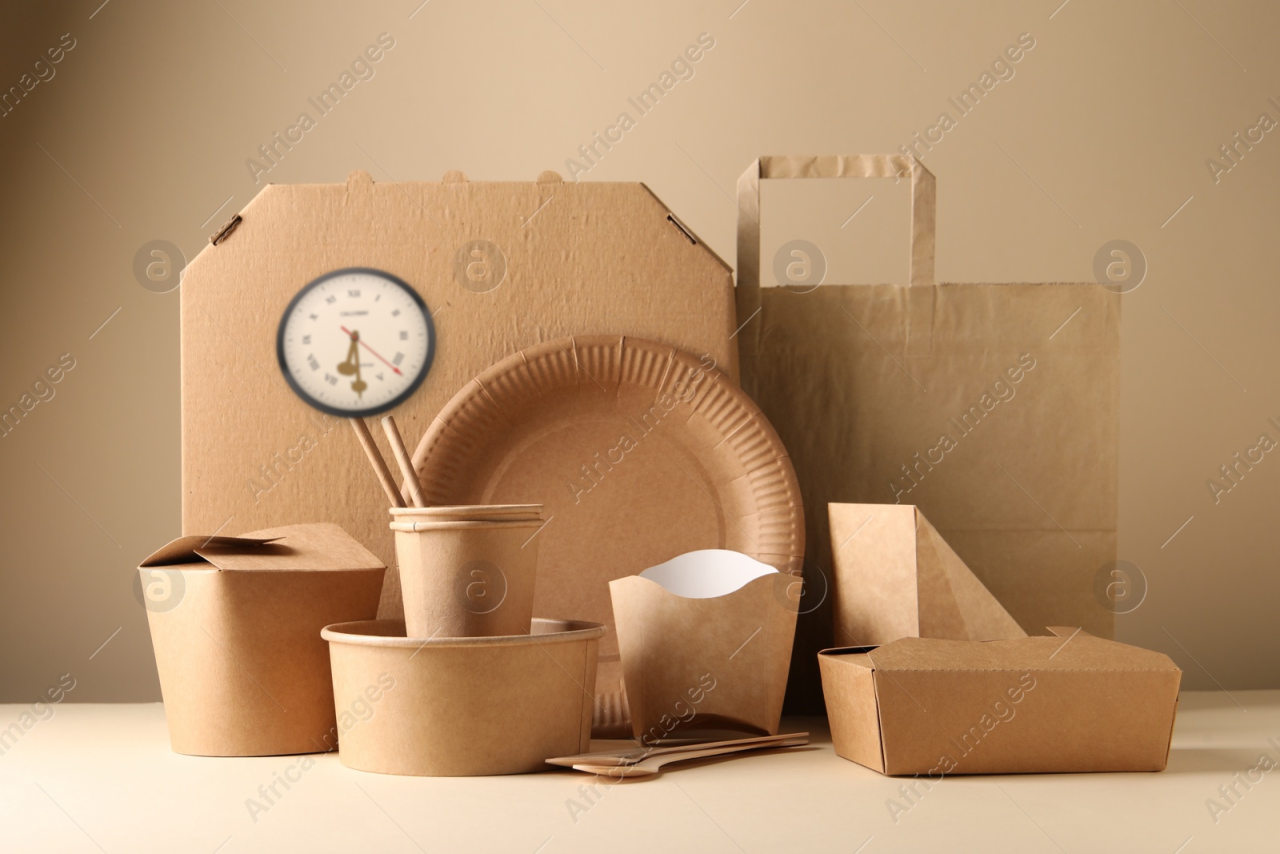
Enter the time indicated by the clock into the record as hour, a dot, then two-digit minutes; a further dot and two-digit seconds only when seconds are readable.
6.29.22
